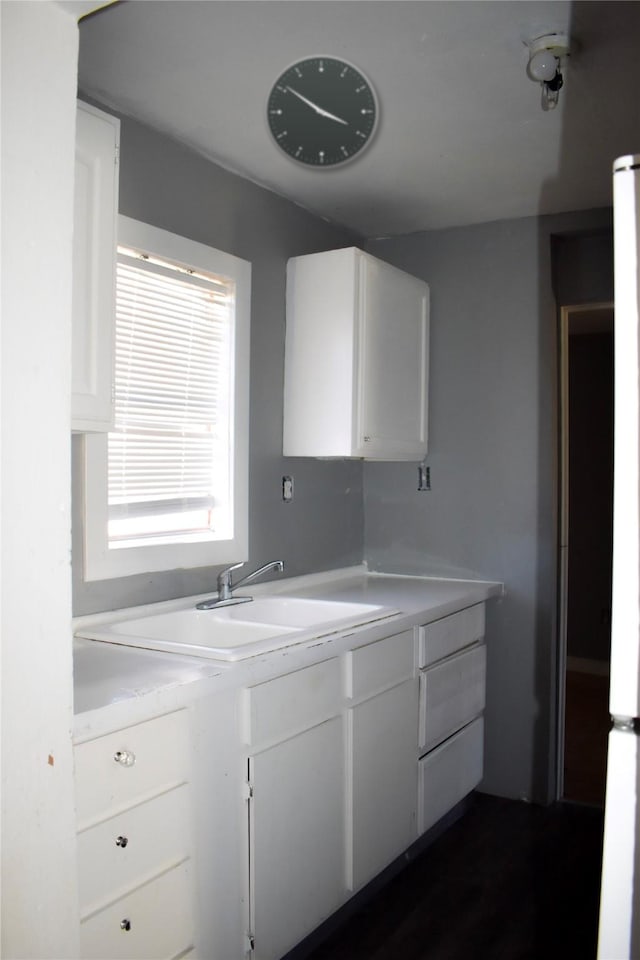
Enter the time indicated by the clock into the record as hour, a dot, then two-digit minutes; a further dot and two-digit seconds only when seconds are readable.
3.51
